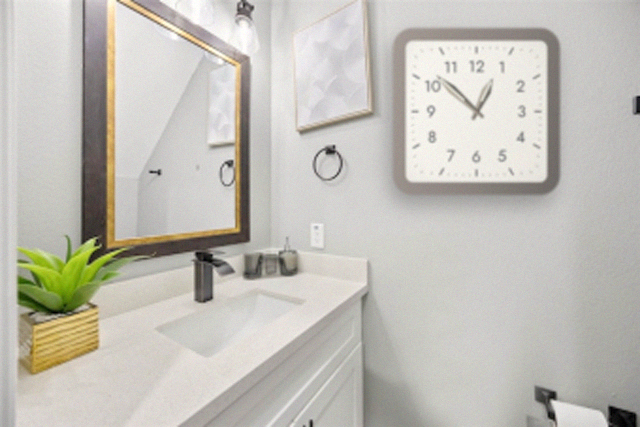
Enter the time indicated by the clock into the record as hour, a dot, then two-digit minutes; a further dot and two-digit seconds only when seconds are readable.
12.52
